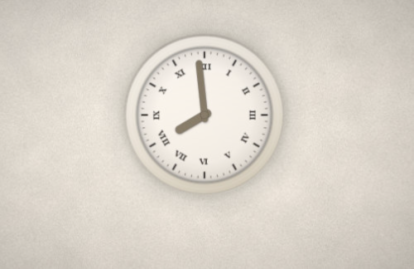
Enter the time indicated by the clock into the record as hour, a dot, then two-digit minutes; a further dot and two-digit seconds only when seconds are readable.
7.59
